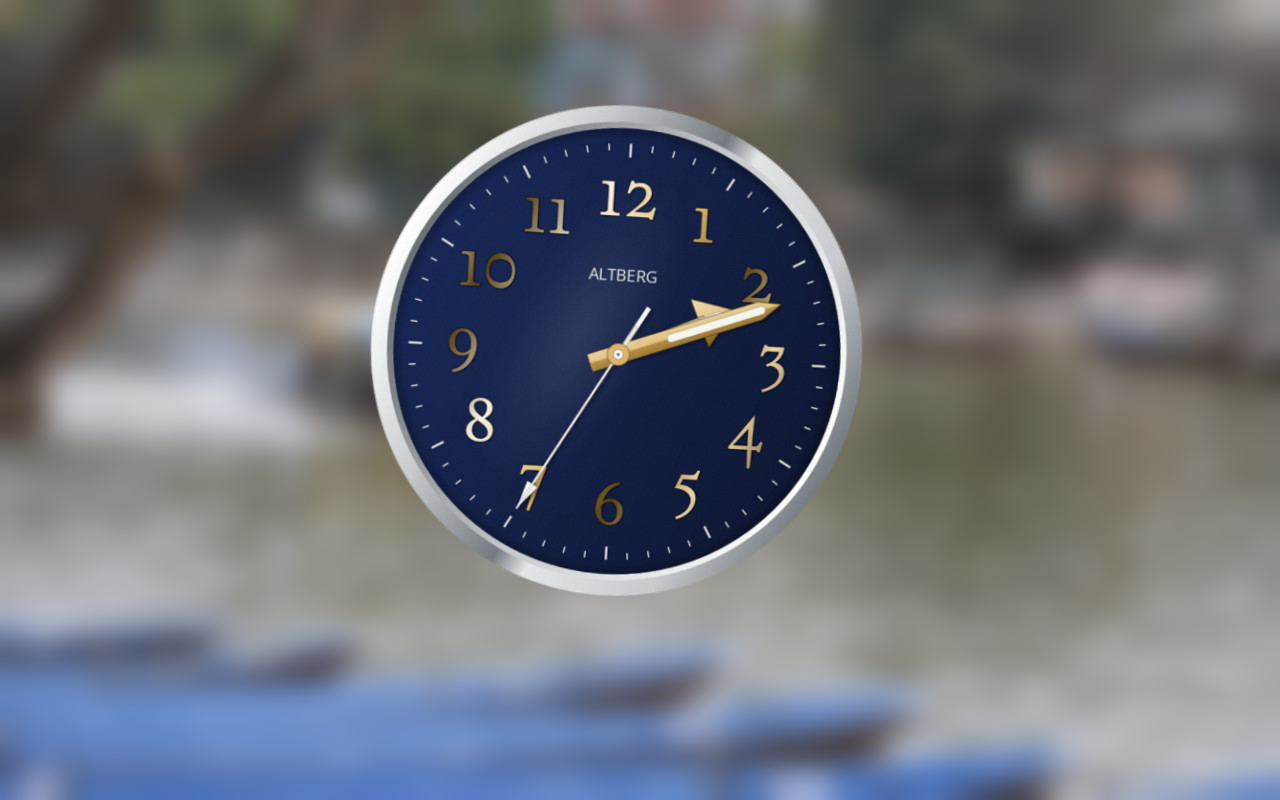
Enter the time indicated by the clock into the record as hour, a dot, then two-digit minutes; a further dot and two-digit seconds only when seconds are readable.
2.11.35
